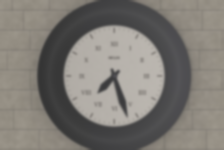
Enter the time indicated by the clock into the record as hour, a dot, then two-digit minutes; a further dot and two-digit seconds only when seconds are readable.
7.27
